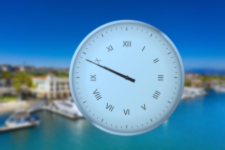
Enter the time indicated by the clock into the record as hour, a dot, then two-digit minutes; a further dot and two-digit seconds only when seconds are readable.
9.49
